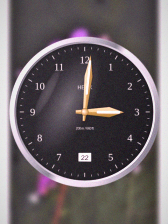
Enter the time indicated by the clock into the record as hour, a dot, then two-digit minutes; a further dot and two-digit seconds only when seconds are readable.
3.01
